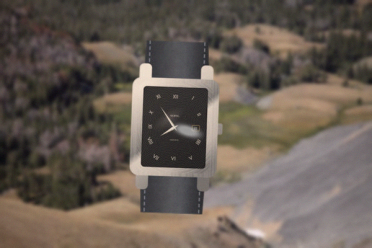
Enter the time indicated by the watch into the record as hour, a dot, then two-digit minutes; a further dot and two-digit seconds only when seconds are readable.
7.54
